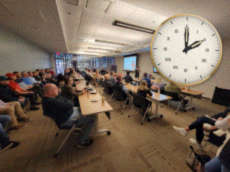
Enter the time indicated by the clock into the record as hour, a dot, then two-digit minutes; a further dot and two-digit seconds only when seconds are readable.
2.00
